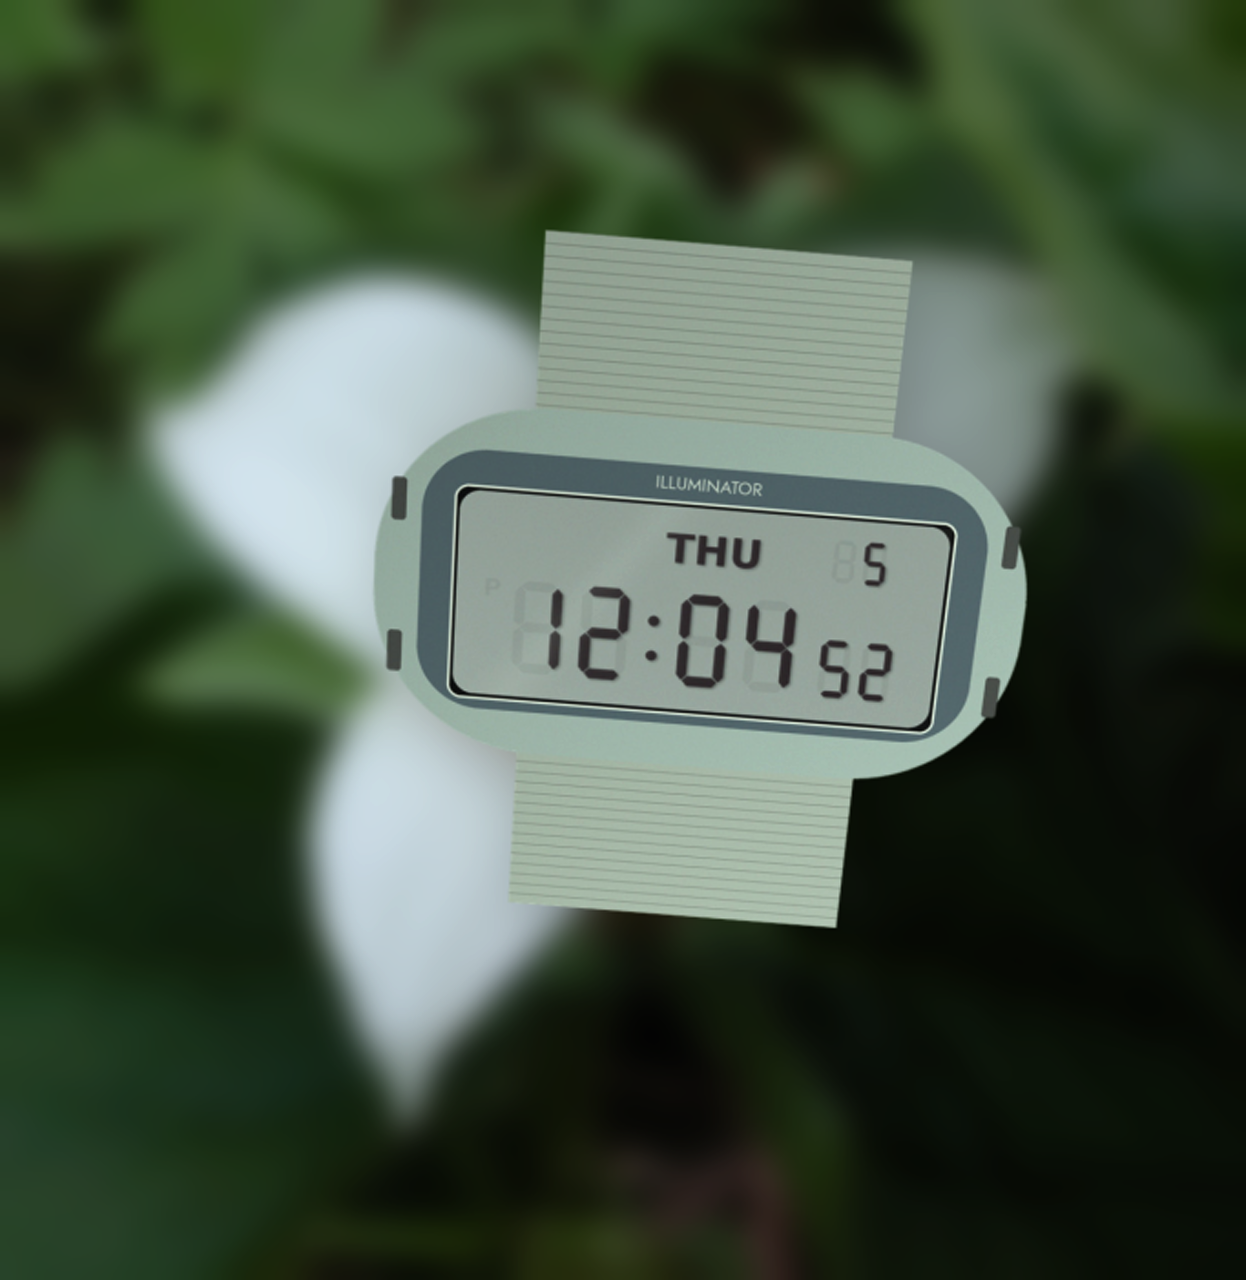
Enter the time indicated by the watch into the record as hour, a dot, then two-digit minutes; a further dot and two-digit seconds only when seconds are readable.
12.04.52
